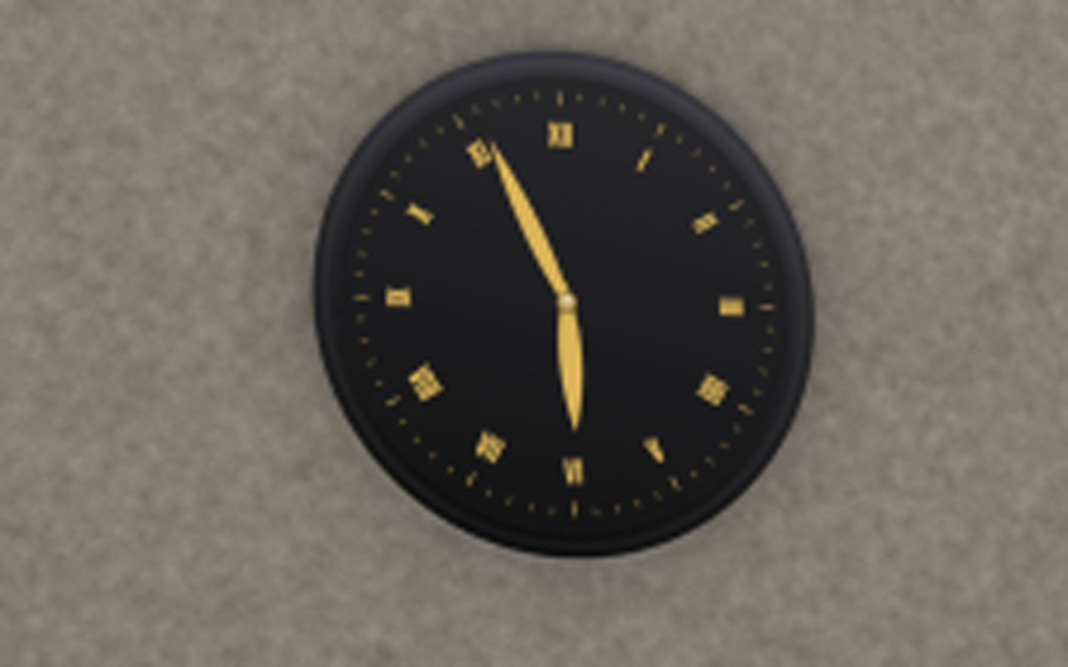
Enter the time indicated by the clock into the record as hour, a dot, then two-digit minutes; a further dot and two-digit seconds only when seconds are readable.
5.56
